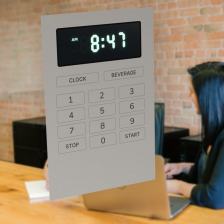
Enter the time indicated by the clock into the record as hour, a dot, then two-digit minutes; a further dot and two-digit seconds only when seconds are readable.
8.47
